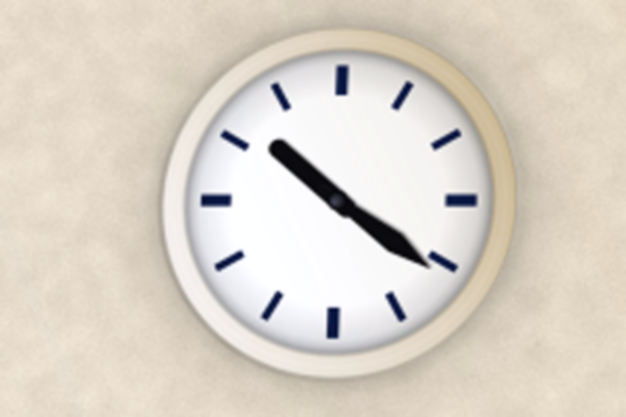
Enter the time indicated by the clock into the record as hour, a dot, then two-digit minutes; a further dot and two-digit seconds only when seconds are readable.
10.21
